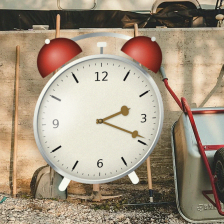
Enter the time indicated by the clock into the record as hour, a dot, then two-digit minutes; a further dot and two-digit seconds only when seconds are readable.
2.19
